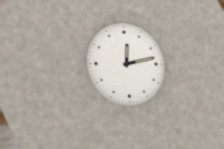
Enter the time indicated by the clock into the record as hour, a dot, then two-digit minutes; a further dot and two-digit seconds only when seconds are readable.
12.13
